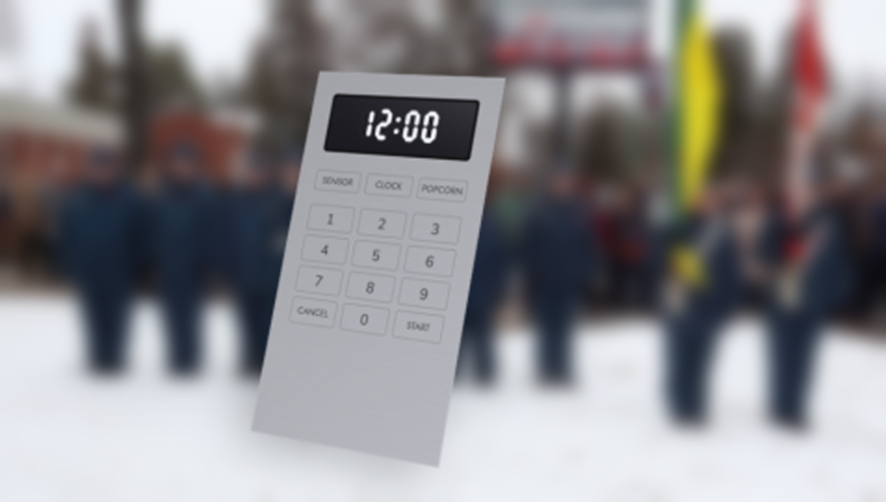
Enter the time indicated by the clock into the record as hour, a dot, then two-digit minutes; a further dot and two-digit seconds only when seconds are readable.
12.00
